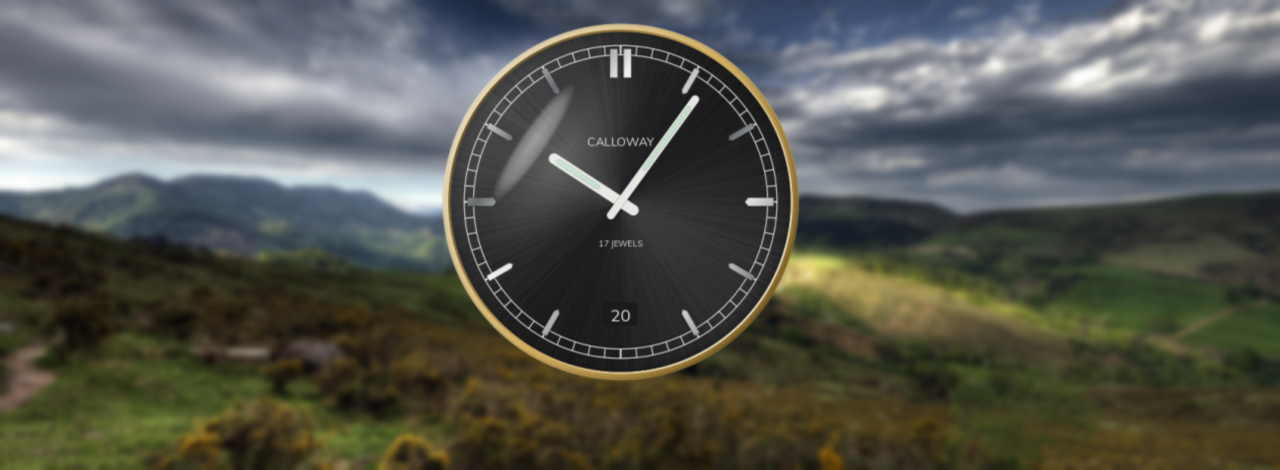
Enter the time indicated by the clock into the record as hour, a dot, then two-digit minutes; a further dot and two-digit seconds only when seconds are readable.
10.06
